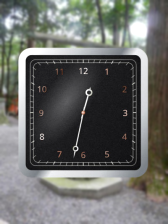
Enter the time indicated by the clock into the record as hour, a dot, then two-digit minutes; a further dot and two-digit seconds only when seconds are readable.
12.32
